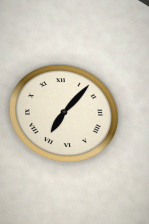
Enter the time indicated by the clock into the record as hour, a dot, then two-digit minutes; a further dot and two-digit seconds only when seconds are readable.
7.07
